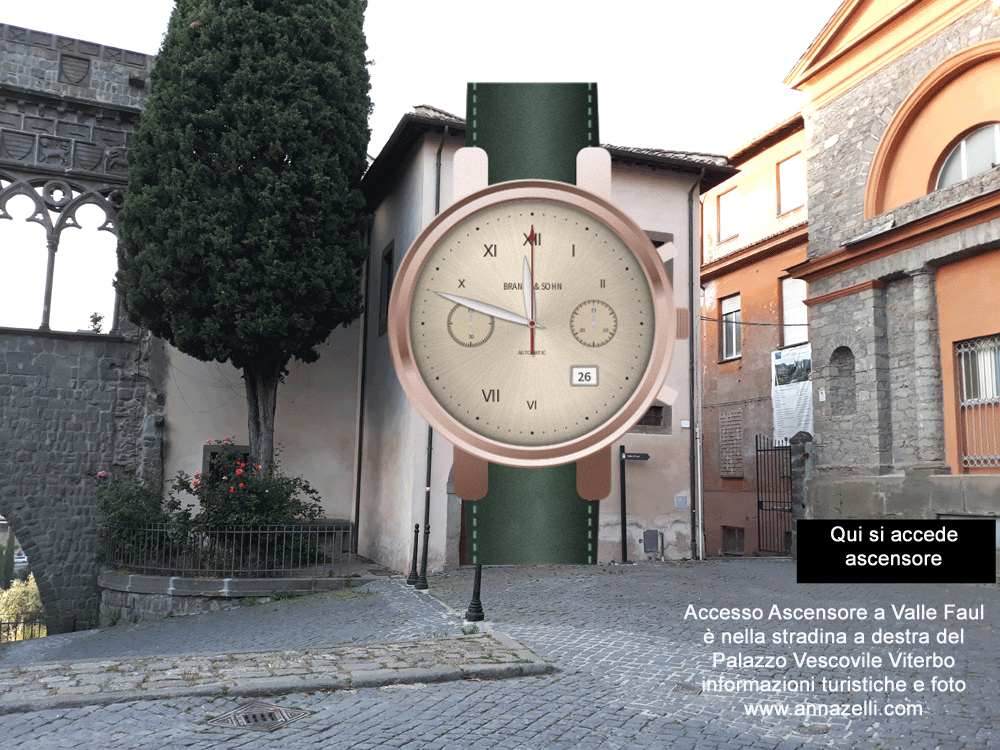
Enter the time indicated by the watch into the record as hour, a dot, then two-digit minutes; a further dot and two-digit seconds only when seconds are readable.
11.48
